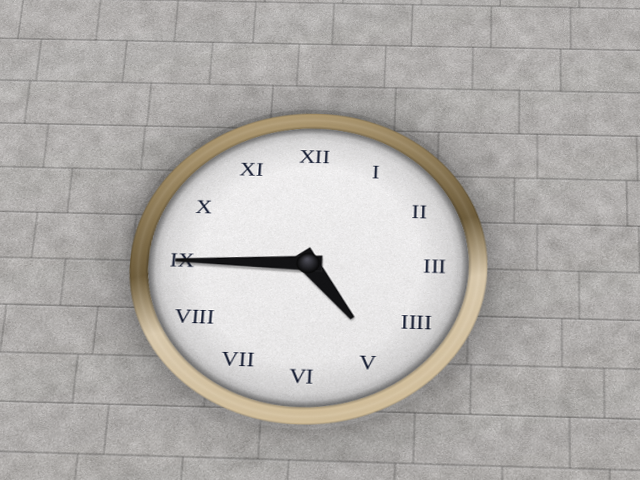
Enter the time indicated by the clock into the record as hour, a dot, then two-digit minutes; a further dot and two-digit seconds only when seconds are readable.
4.45
